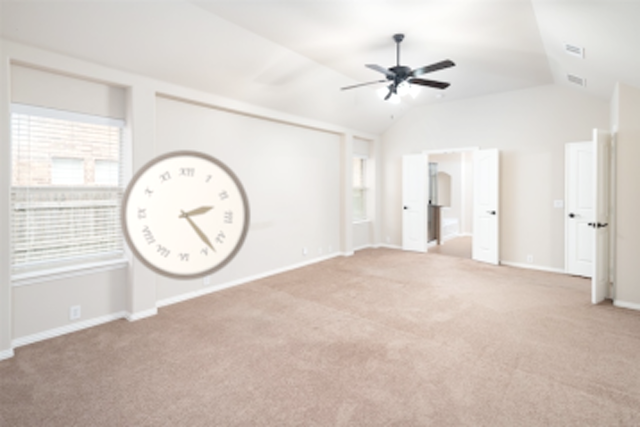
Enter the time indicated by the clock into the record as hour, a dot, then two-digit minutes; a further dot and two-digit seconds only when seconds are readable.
2.23
